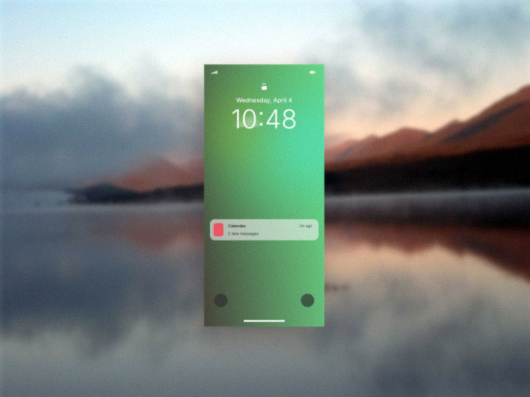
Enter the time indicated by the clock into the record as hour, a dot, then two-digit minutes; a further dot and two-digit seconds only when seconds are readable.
10.48
